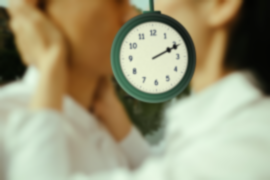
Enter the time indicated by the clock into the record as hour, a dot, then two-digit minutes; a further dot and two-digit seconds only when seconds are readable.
2.11
